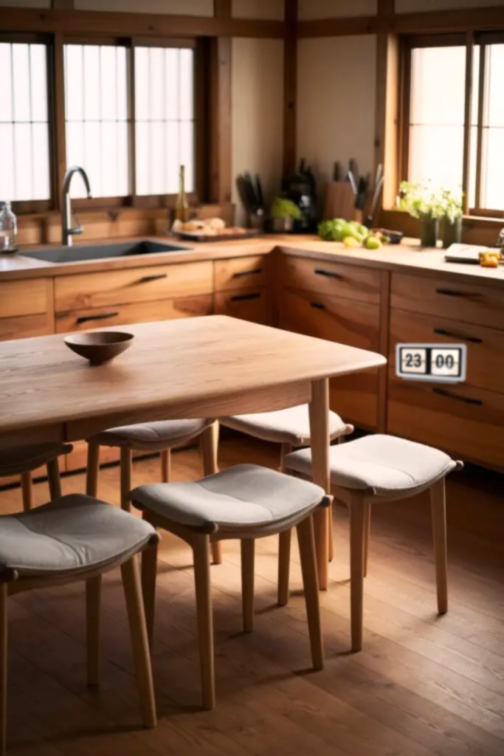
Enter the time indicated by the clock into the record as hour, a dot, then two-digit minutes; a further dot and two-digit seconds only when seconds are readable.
23.00
